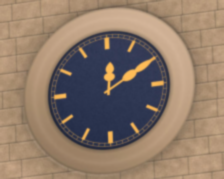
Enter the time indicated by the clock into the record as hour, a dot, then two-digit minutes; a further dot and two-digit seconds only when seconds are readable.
12.10
